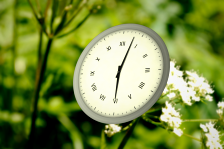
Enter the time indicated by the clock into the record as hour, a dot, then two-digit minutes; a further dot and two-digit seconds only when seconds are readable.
6.03
